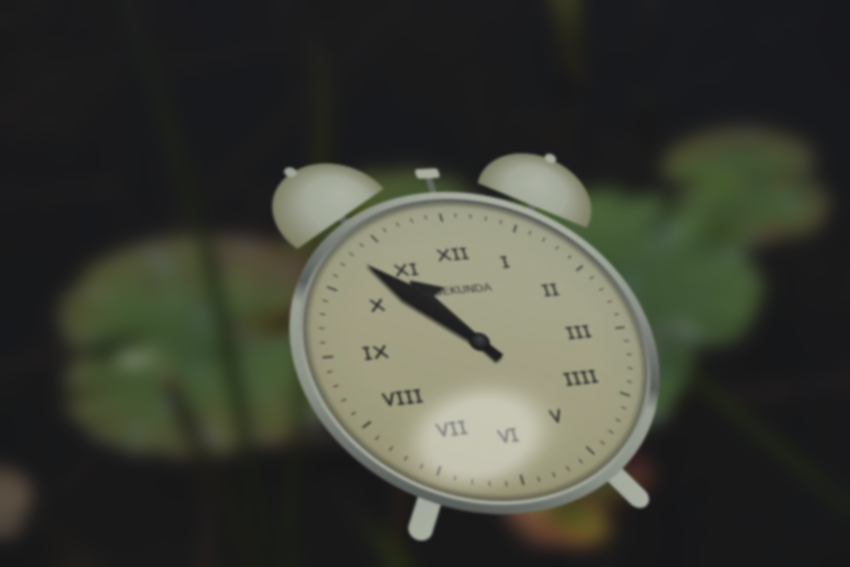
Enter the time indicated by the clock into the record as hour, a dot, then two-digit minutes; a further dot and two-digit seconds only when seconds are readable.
10.53
